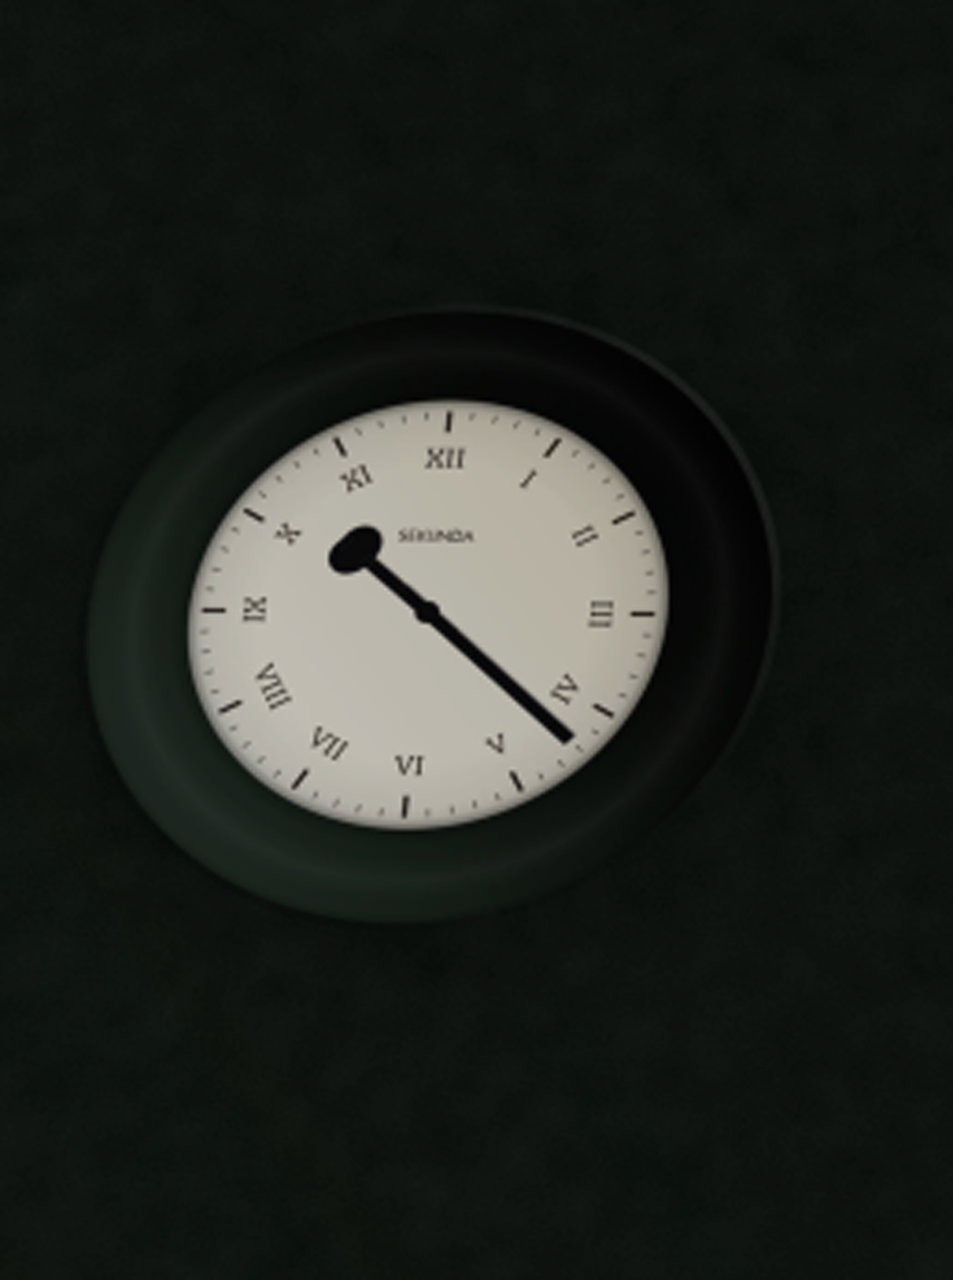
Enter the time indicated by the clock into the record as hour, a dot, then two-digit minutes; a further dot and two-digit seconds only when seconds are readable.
10.22
